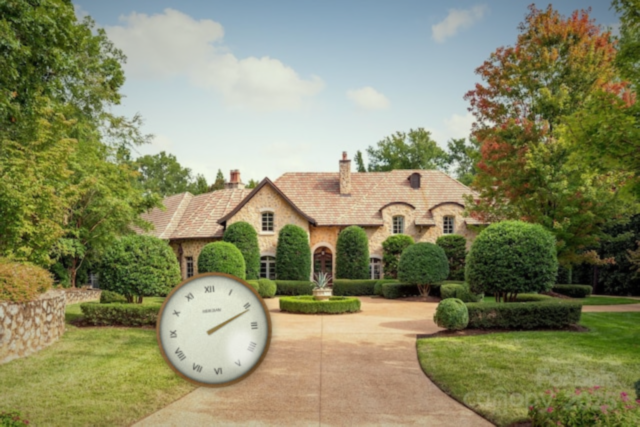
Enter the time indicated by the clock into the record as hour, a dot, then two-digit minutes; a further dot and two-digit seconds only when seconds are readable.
2.11
